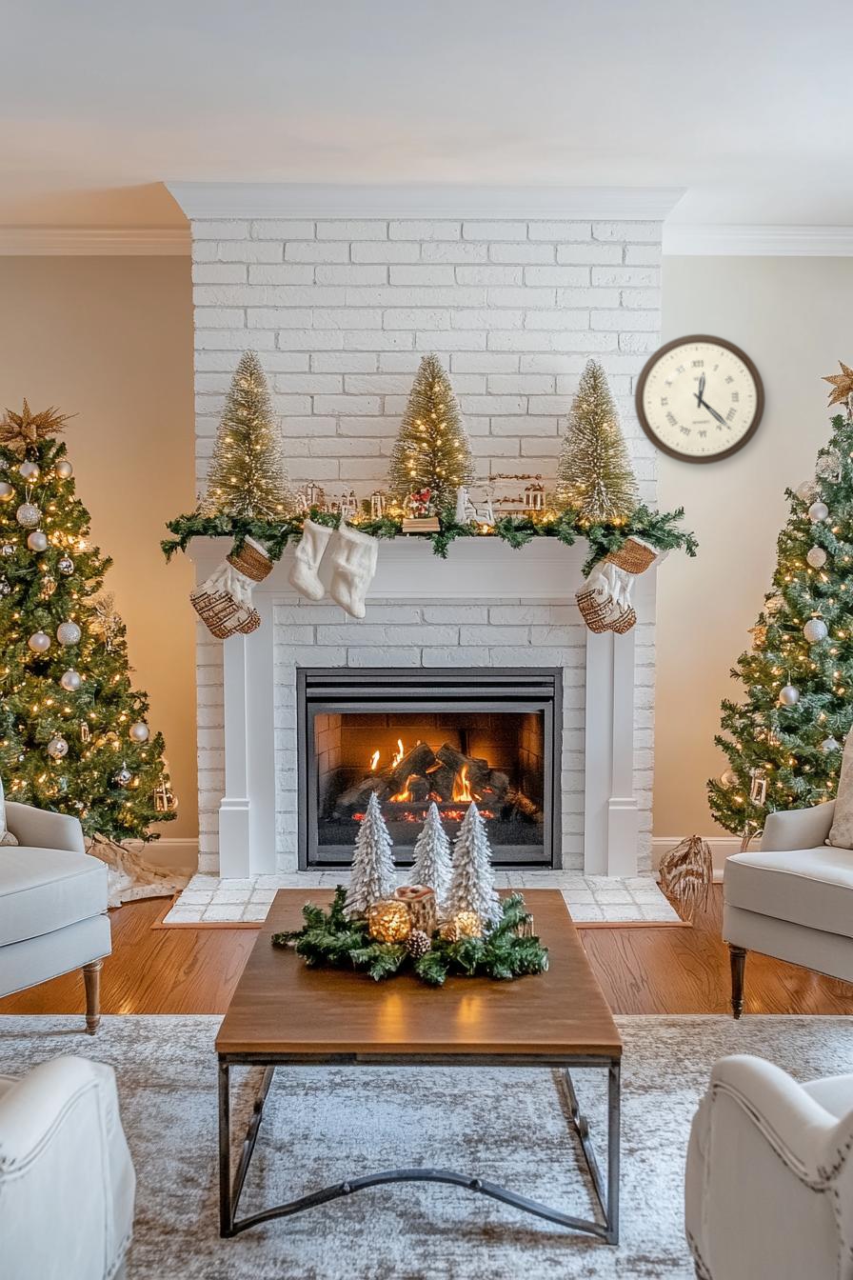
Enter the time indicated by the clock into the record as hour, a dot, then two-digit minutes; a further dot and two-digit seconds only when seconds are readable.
12.23
